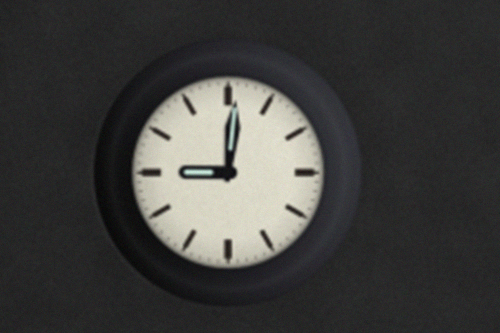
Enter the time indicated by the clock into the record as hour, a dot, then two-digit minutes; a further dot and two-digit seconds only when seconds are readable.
9.01
